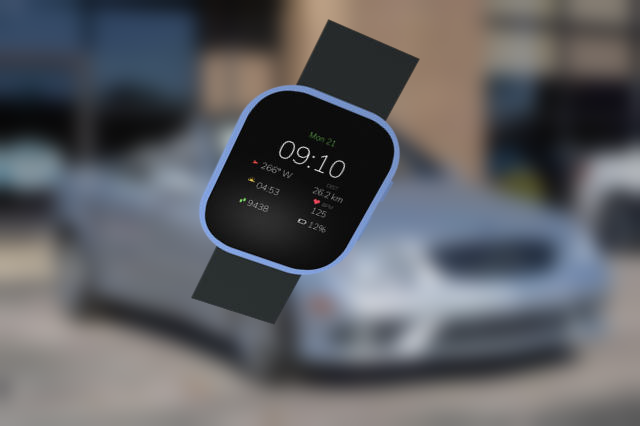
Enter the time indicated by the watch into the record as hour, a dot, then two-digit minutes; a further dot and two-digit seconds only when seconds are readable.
9.10
